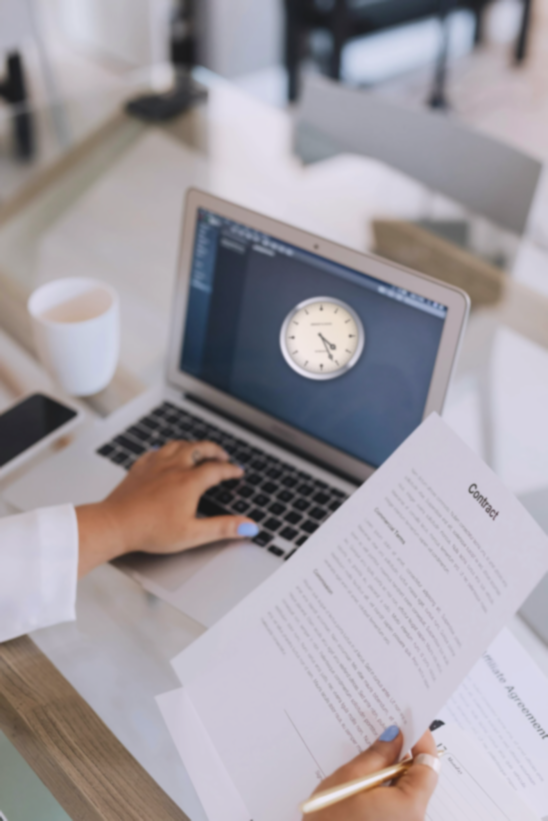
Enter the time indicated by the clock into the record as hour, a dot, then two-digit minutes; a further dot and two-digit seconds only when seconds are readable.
4.26
